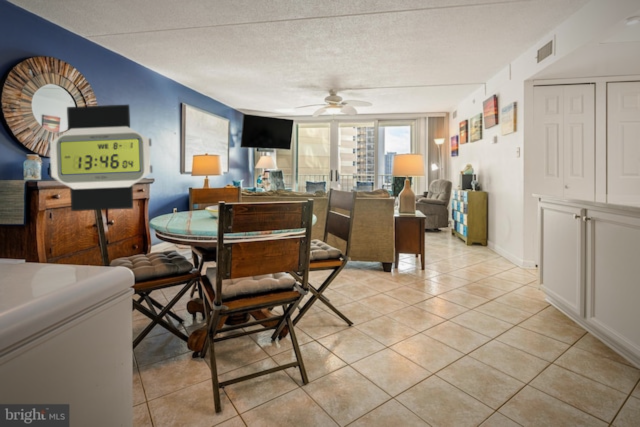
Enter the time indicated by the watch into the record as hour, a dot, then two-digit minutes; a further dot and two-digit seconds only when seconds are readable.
13.46
